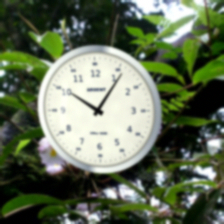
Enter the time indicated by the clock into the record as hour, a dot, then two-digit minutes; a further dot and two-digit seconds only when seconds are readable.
10.06
